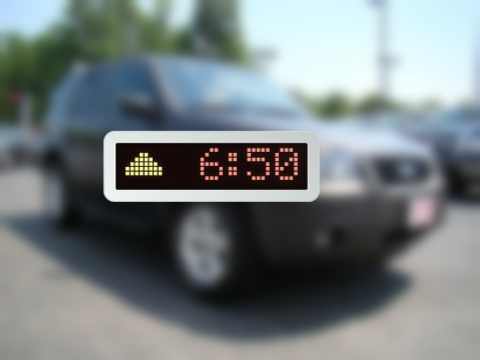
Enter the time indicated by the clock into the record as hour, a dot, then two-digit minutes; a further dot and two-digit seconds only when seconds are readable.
6.50
